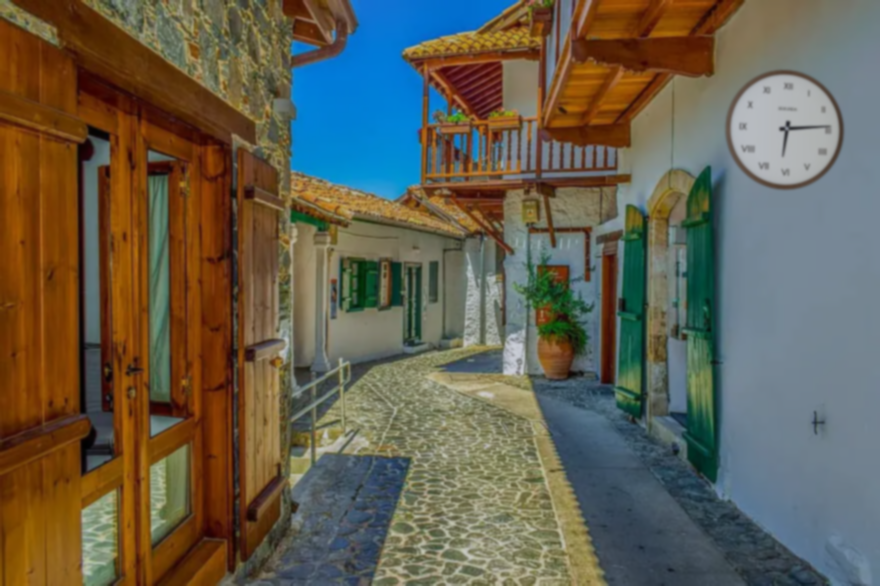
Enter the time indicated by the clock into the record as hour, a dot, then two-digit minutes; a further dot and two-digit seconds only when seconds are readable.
6.14
